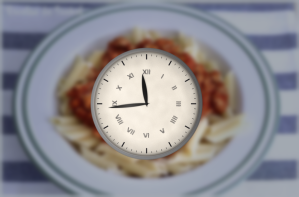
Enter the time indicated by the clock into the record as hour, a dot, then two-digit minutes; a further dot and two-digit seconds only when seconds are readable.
11.44
